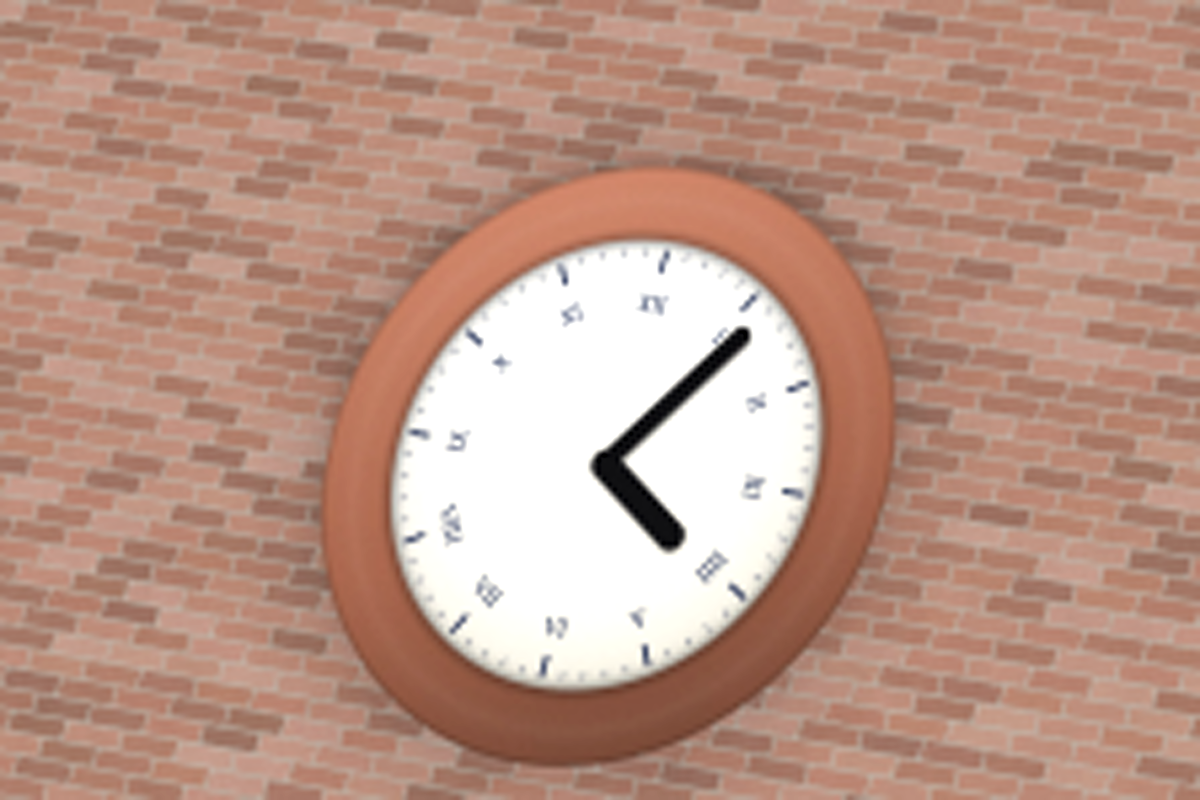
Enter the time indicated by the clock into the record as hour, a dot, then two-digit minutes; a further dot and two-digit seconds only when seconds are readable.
4.06
